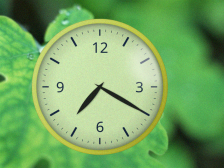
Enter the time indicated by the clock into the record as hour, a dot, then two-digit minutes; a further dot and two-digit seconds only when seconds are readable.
7.20
